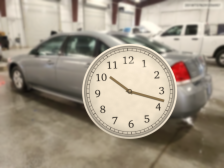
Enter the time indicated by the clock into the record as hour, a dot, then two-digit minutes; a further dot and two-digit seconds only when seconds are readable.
10.18
